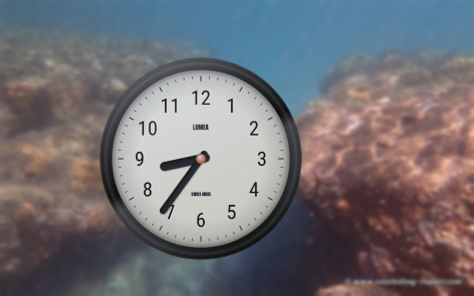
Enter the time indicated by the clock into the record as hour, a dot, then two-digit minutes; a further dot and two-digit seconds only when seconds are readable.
8.36
